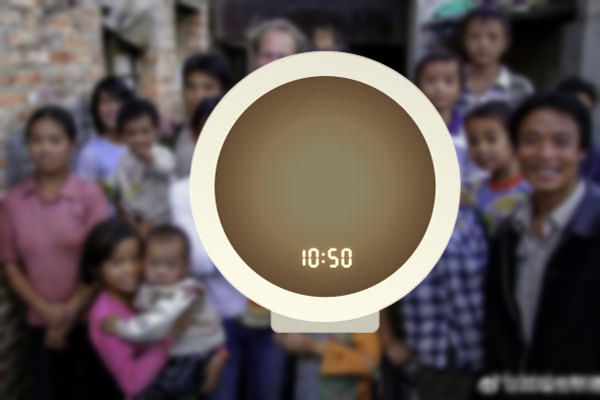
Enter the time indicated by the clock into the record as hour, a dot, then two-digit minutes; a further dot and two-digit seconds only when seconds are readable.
10.50
